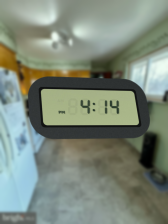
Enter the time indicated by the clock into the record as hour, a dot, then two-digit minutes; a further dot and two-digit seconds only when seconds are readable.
4.14
